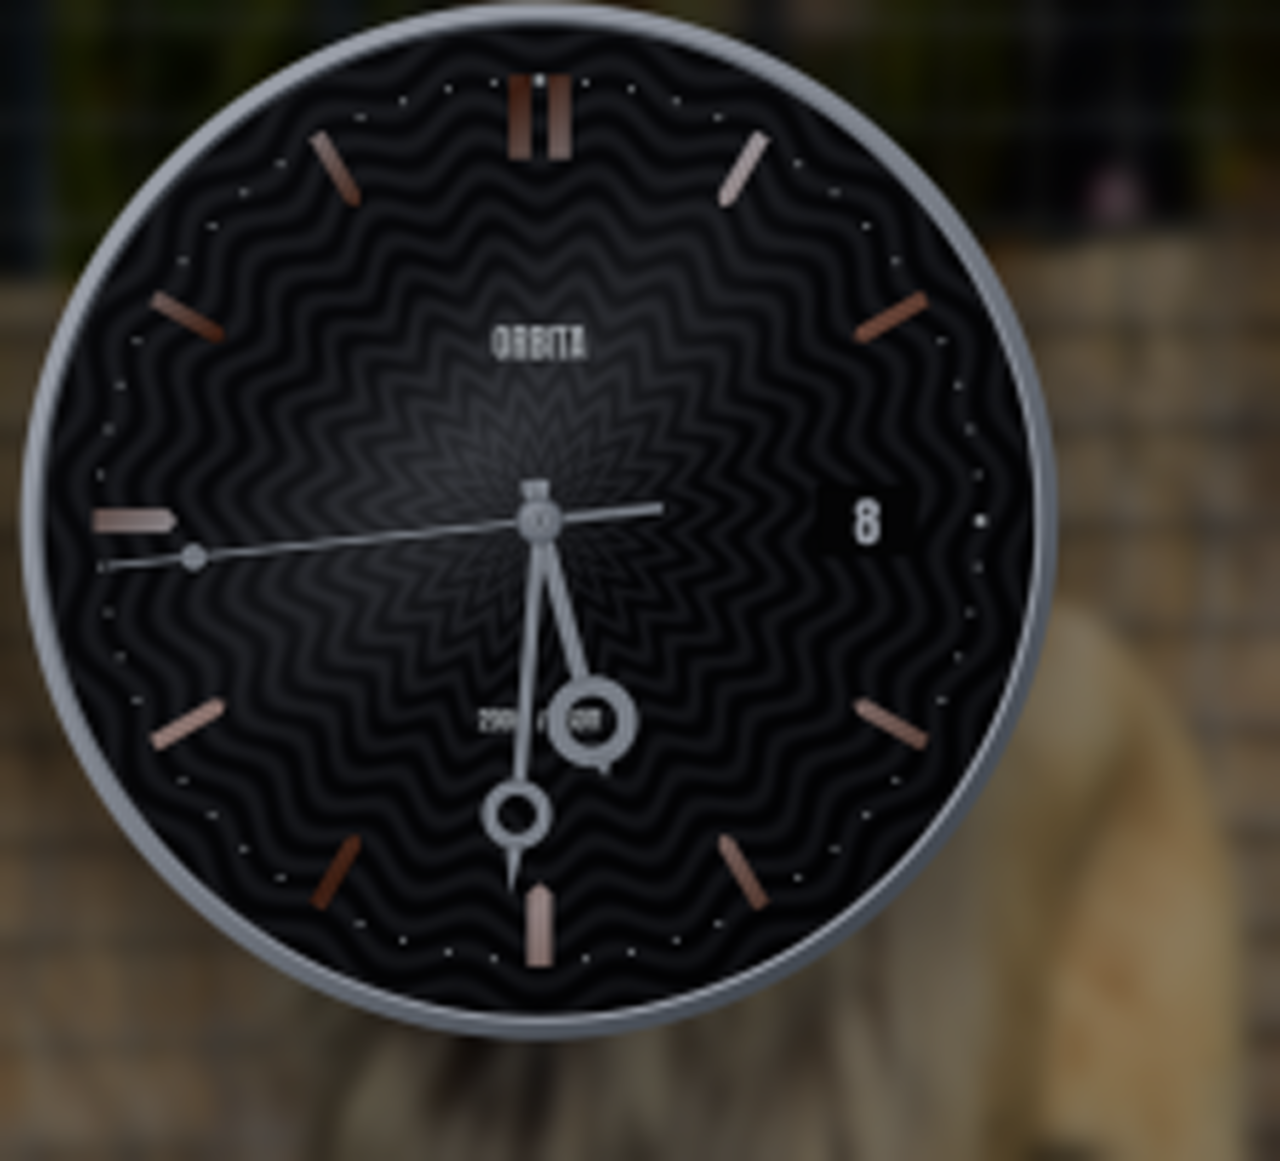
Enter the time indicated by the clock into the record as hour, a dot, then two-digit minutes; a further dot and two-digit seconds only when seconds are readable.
5.30.44
